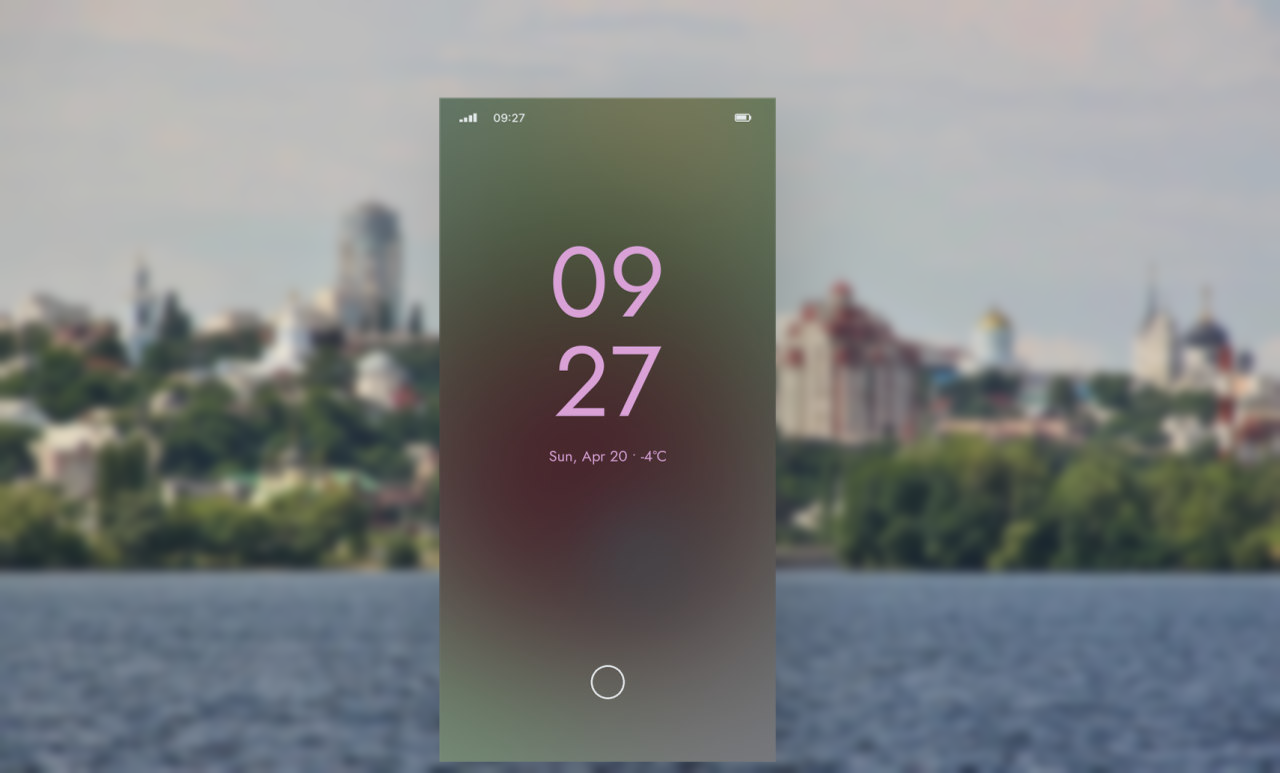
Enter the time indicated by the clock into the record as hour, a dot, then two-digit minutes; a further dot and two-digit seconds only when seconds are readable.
9.27
